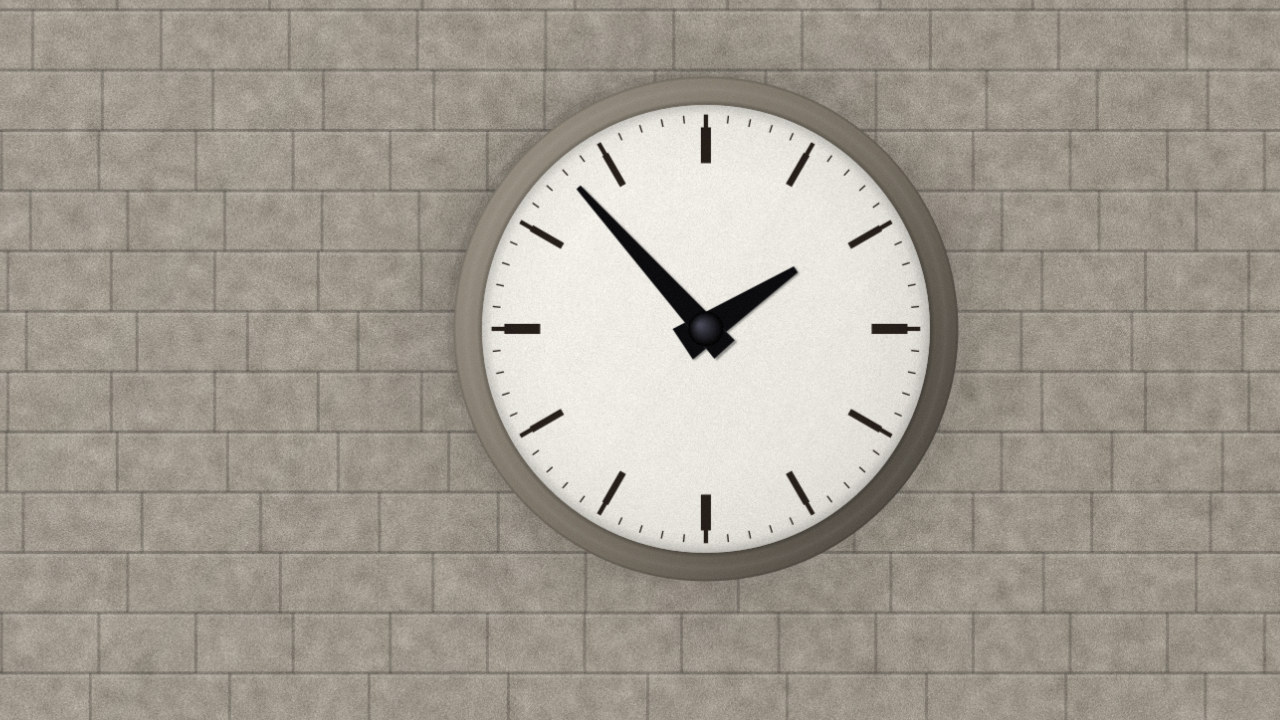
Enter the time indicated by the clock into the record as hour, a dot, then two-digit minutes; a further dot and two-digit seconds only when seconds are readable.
1.53
